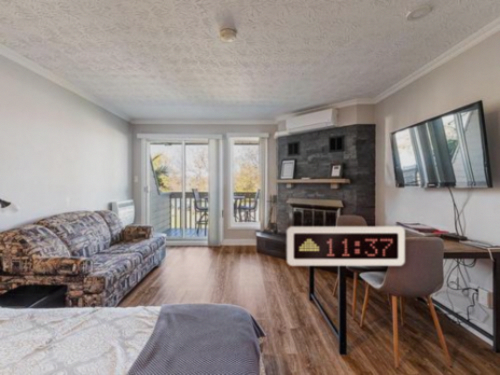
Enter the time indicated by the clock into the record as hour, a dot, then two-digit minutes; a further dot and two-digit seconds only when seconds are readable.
11.37
